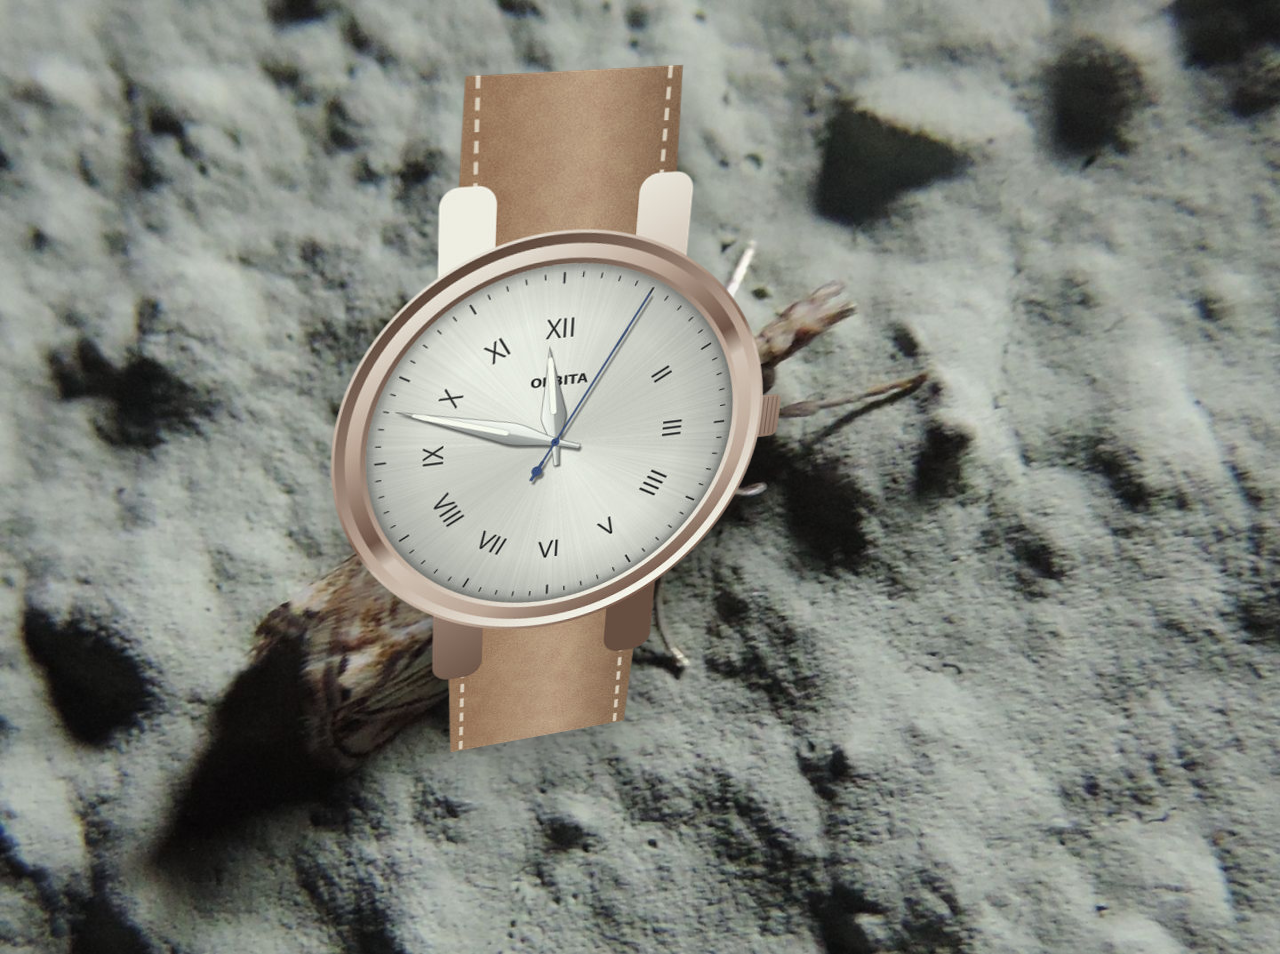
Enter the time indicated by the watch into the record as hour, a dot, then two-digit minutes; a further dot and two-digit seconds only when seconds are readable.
11.48.05
